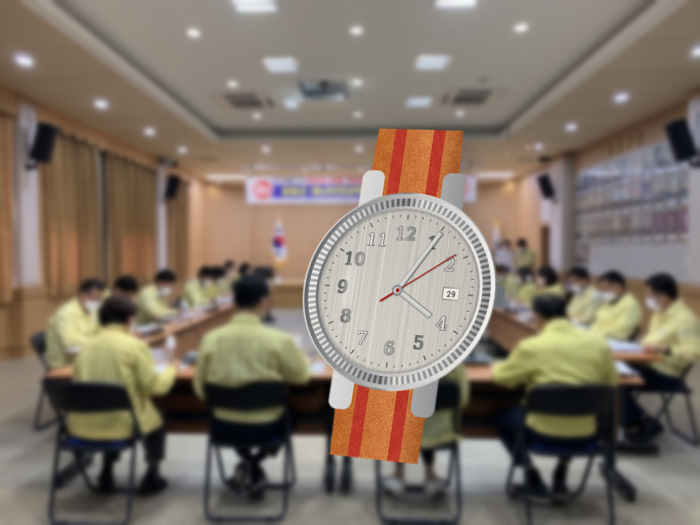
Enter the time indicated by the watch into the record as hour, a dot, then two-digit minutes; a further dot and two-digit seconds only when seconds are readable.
4.05.09
